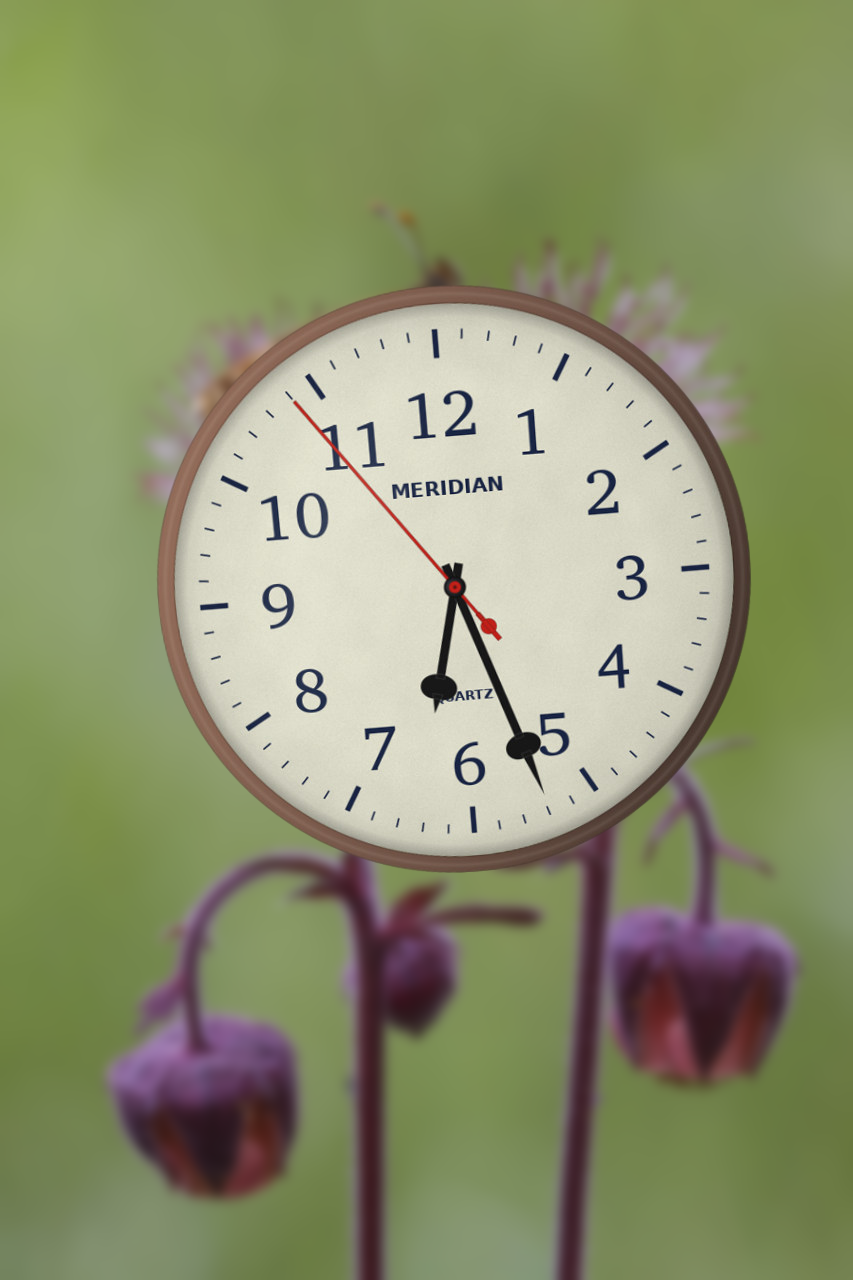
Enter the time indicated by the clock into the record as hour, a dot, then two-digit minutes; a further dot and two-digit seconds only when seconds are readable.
6.26.54
